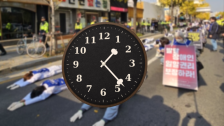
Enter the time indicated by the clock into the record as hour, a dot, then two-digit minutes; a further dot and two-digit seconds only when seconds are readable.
1.23
